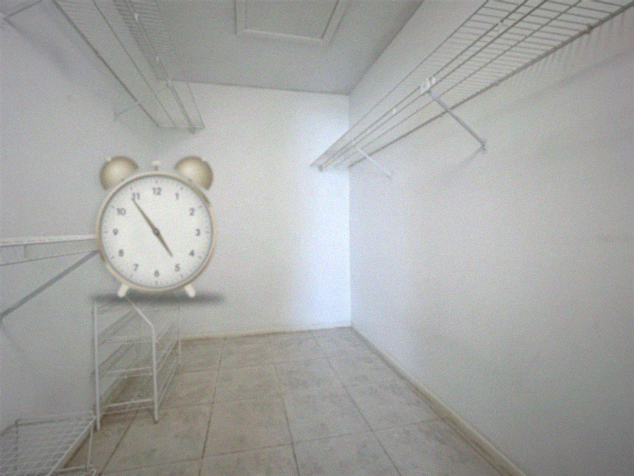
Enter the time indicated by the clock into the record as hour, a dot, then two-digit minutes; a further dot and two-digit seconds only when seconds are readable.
4.54
